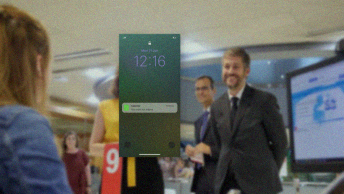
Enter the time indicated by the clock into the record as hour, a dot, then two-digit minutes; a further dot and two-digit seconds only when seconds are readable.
12.16
